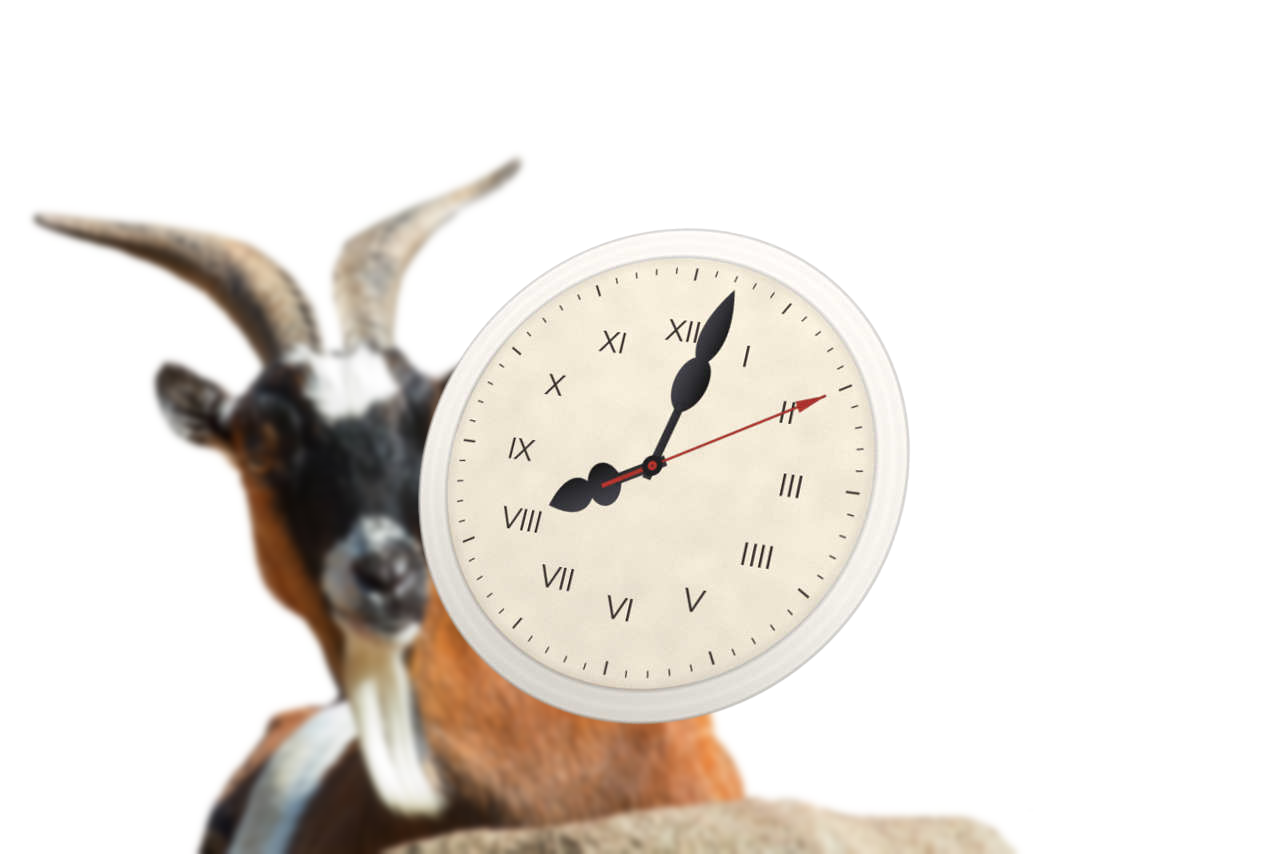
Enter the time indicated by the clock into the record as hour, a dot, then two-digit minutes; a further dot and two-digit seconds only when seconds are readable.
8.02.10
